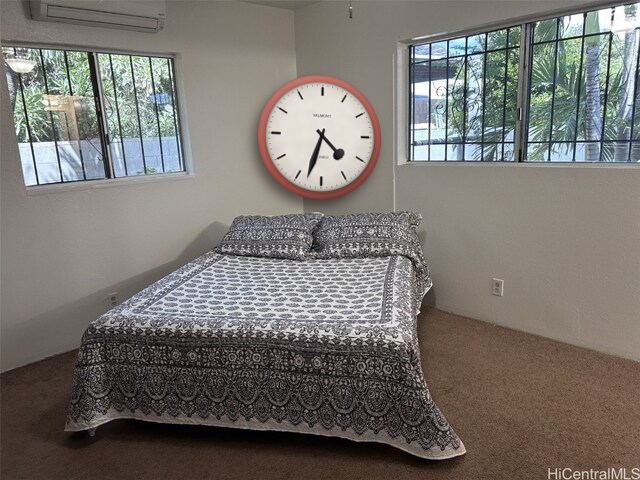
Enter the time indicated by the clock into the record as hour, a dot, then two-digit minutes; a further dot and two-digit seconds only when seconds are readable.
4.33
